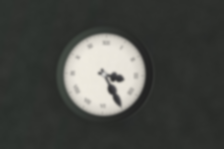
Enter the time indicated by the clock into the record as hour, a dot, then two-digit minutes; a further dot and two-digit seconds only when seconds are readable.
3.25
